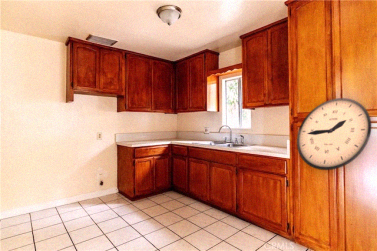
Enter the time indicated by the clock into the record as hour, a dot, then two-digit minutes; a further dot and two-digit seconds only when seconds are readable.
1.44
